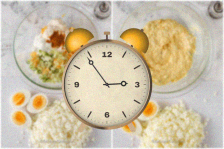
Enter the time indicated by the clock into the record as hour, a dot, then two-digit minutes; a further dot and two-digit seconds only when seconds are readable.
2.54
